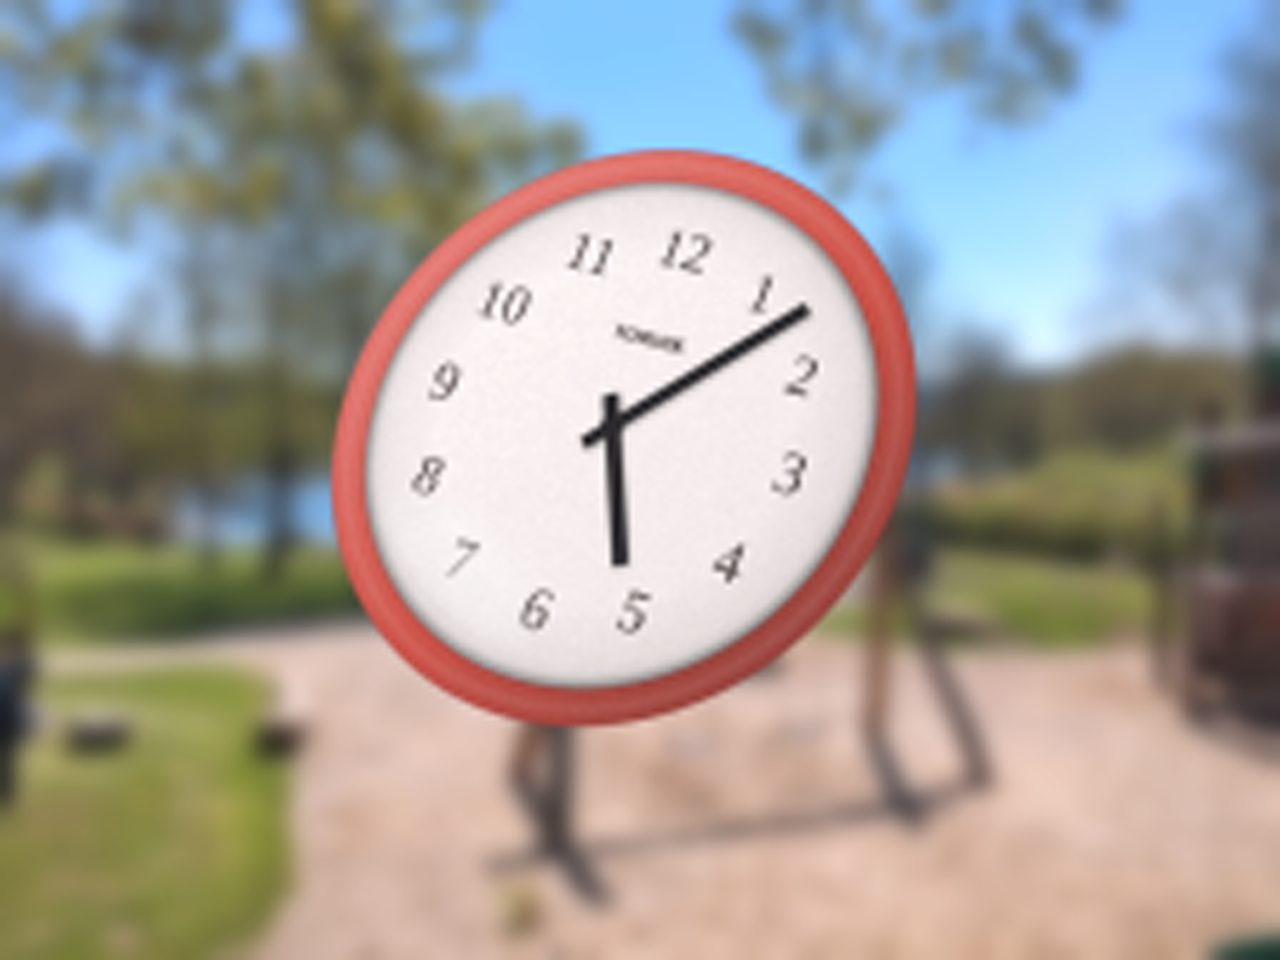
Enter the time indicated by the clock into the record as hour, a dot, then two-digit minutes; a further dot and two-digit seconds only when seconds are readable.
5.07
